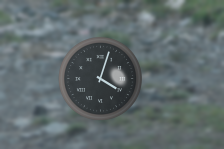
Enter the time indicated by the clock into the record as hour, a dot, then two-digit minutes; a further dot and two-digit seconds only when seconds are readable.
4.03
